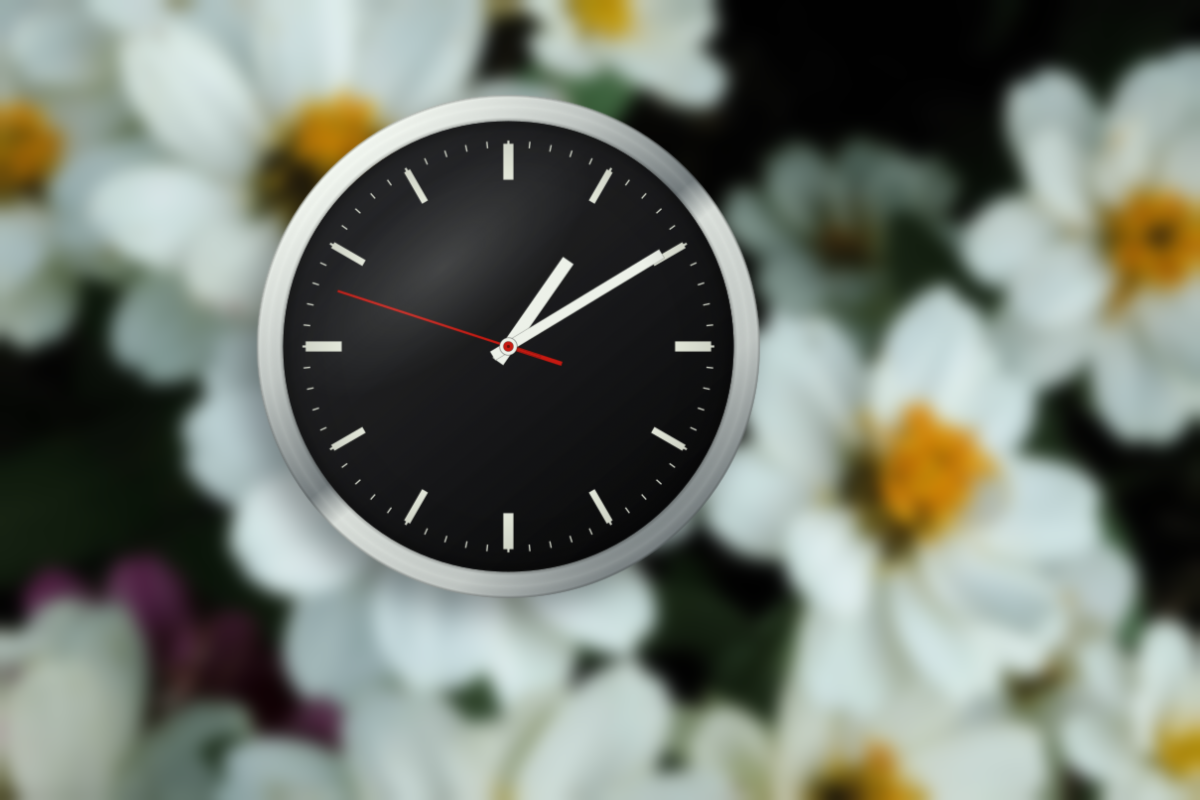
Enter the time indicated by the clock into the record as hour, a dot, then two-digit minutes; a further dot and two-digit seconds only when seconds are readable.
1.09.48
